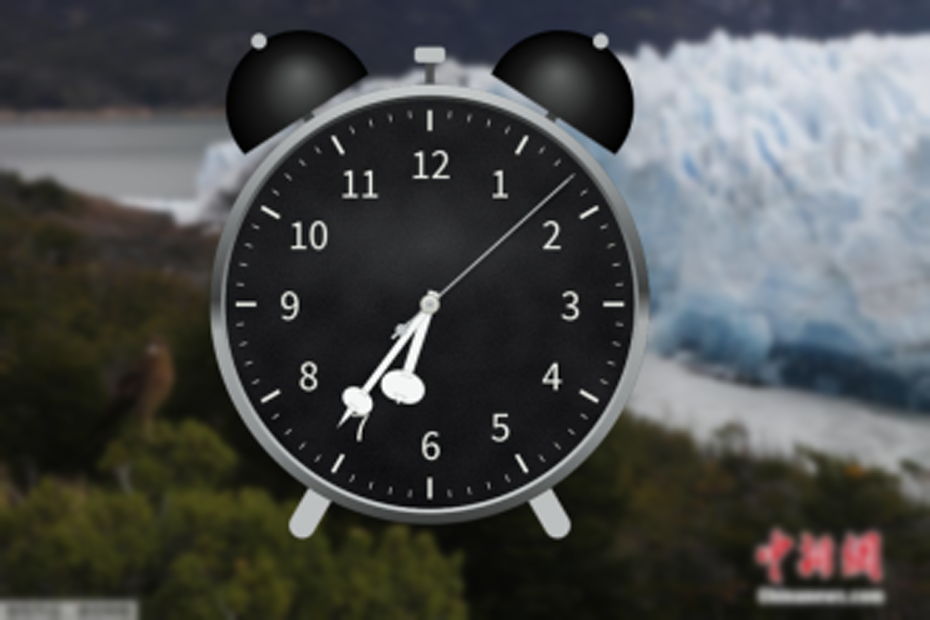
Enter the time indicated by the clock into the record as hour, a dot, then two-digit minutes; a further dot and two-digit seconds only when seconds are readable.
6.36.08
